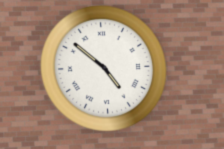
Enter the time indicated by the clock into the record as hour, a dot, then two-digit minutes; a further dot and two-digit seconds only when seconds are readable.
4.52
